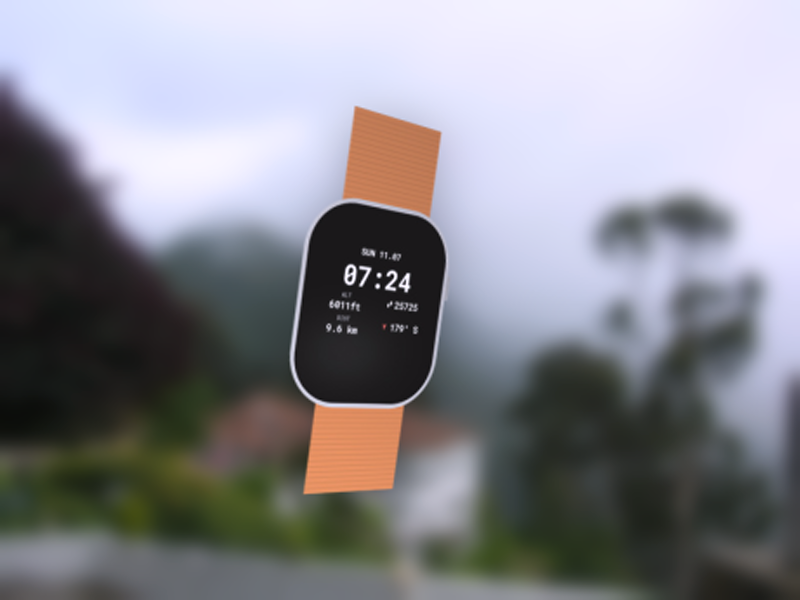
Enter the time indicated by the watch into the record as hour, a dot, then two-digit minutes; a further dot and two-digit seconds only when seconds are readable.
7.24
